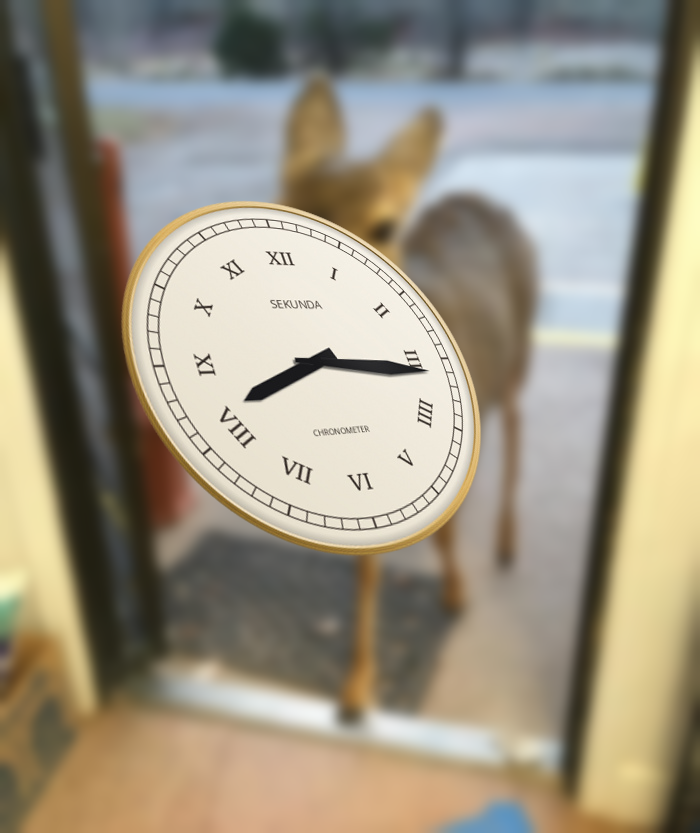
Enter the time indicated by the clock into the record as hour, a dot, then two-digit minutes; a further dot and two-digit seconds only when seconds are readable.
8.16
